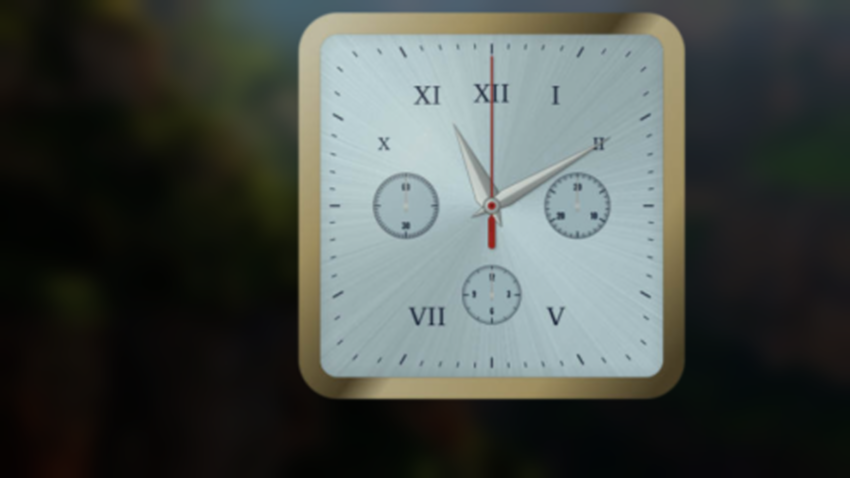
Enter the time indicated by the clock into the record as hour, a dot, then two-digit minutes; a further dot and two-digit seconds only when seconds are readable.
11.10
